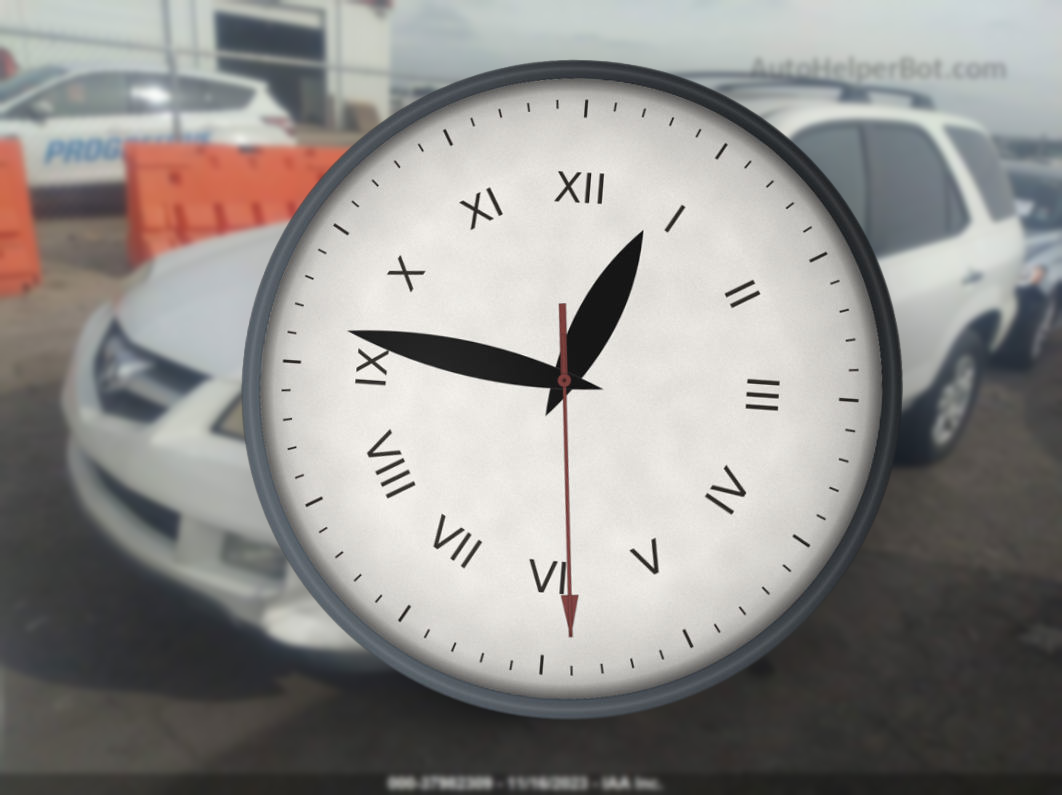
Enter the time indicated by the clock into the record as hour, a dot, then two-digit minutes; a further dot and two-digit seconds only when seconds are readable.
12.46.29
